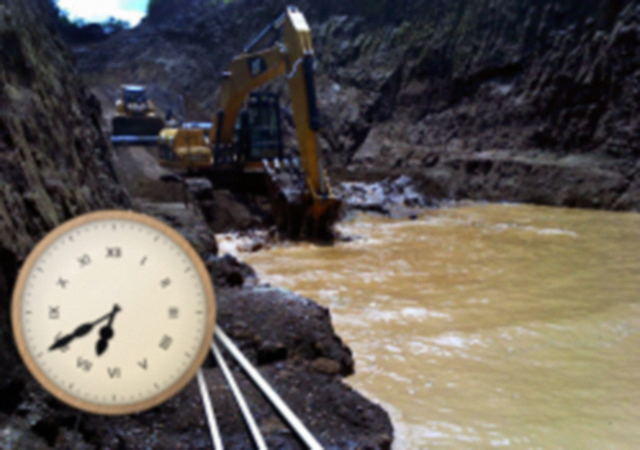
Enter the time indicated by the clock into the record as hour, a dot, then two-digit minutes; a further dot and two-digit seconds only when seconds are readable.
6.40
